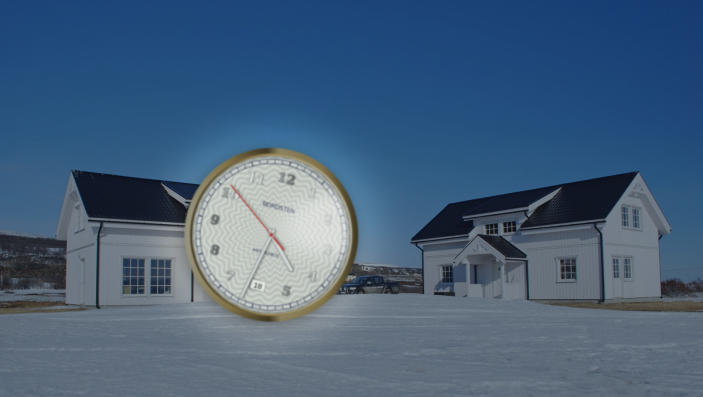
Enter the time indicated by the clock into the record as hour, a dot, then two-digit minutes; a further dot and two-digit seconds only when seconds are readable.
4.31.51
